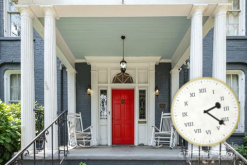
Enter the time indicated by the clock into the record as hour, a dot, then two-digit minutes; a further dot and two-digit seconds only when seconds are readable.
2.22
